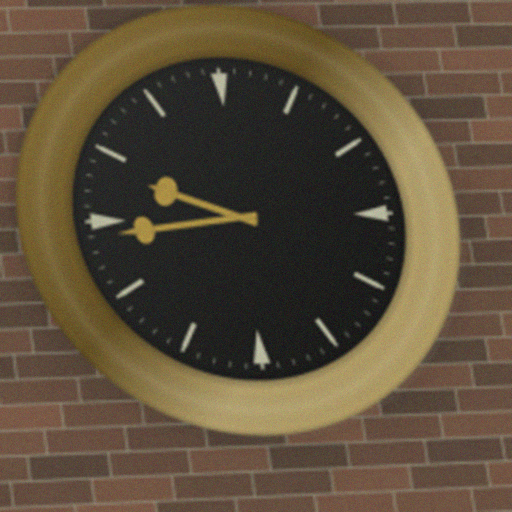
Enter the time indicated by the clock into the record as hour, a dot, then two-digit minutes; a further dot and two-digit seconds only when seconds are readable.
9.44
